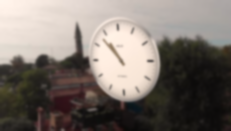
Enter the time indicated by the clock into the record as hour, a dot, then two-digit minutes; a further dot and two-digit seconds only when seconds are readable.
10.53
